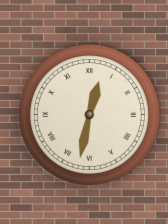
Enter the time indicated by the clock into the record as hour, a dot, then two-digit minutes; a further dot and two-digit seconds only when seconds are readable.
12.32
